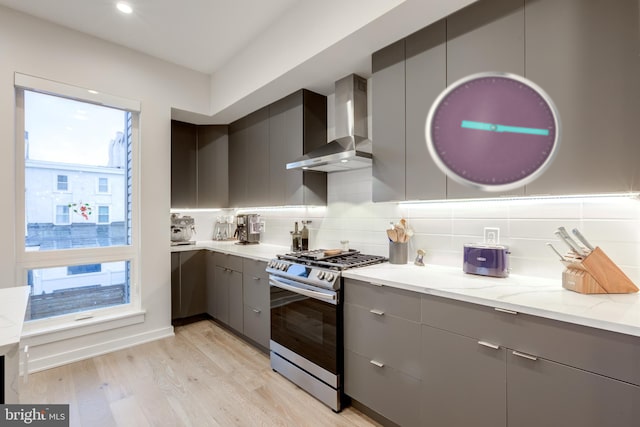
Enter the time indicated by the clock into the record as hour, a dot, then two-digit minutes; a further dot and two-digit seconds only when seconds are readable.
9.16
